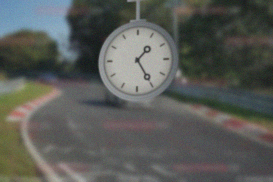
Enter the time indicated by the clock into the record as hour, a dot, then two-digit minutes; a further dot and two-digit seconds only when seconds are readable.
1.25
